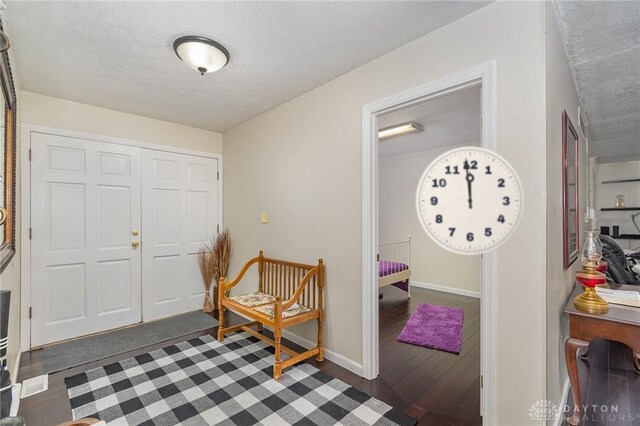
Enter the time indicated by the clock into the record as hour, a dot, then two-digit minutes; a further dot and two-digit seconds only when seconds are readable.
11.59
